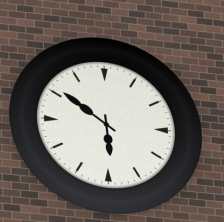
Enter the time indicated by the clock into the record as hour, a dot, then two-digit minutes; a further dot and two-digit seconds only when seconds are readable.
5.51
